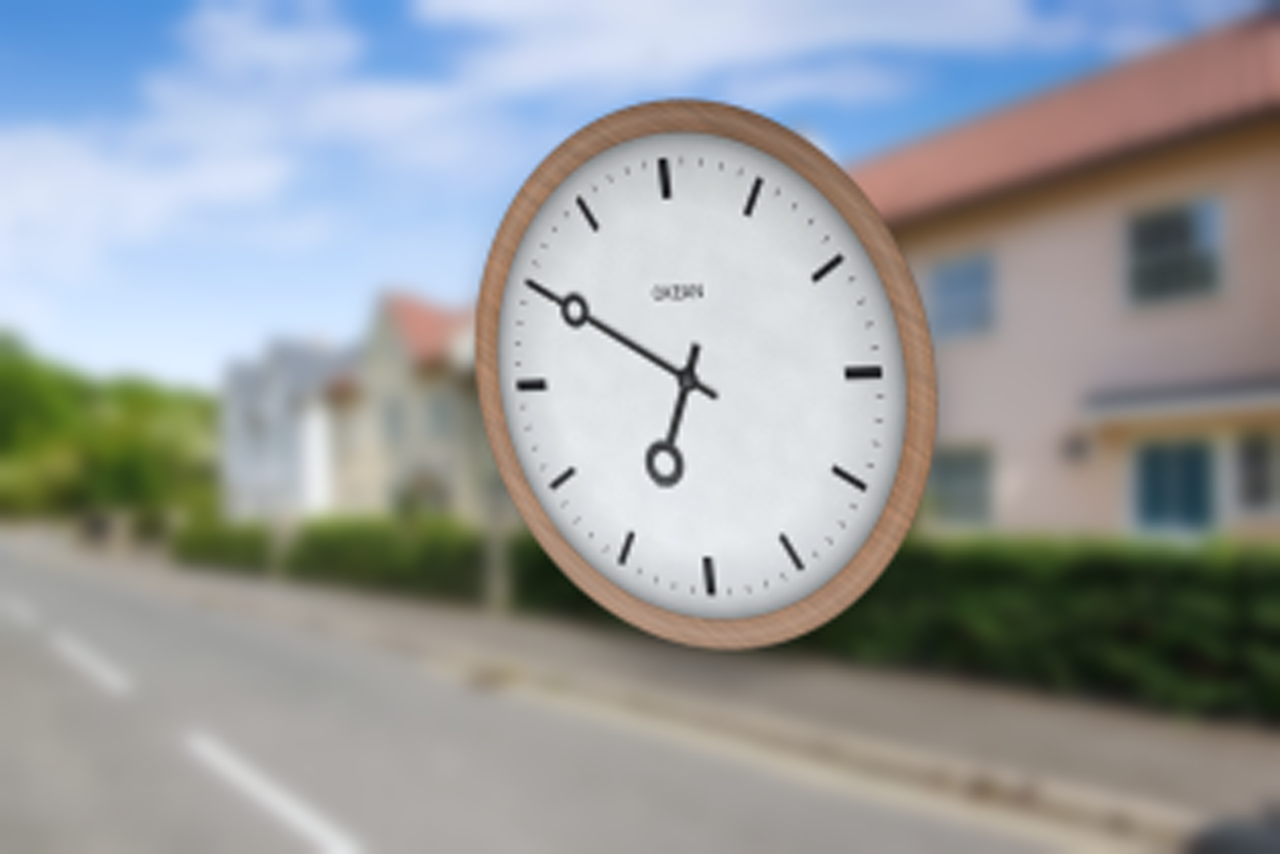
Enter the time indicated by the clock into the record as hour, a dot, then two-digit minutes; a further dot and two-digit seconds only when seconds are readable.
6.50
